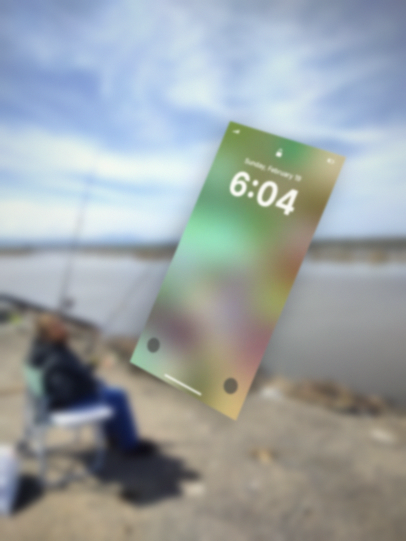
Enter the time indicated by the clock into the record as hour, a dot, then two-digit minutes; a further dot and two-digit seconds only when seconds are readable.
6.04
